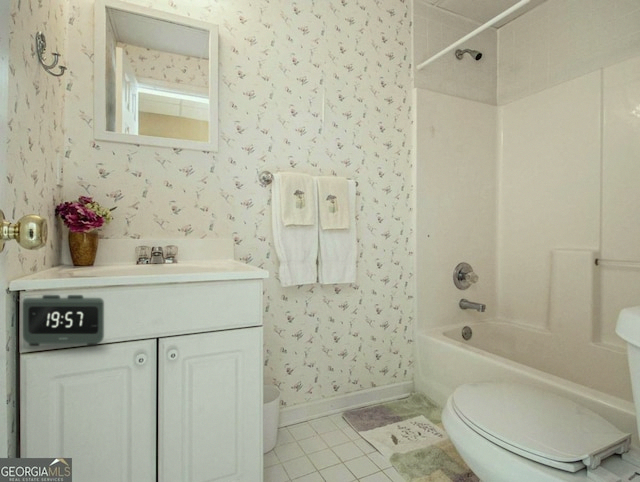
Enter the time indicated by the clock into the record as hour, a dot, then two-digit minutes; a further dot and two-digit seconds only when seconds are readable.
19.57
